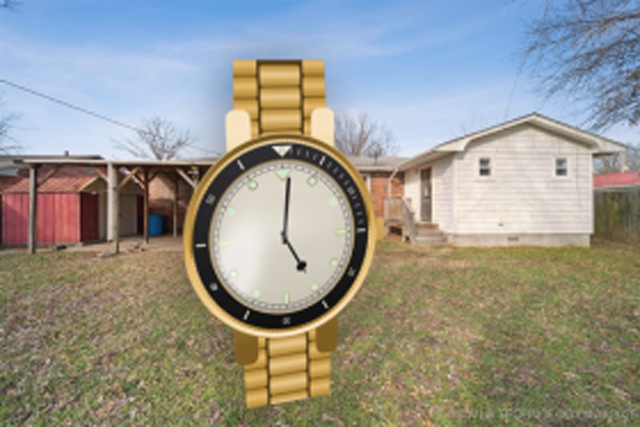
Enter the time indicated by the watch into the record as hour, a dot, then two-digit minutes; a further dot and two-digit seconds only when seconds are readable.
5.01
